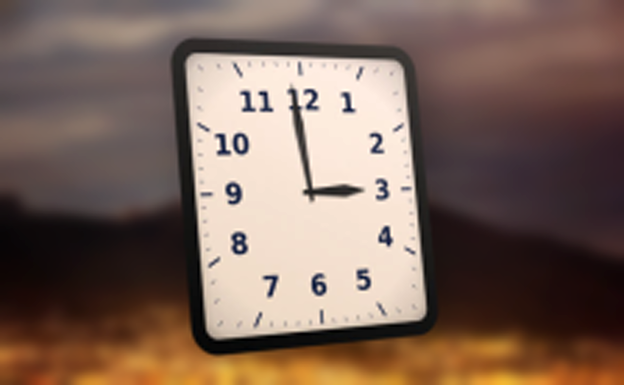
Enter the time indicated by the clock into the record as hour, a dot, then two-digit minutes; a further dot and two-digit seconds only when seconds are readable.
2.59
